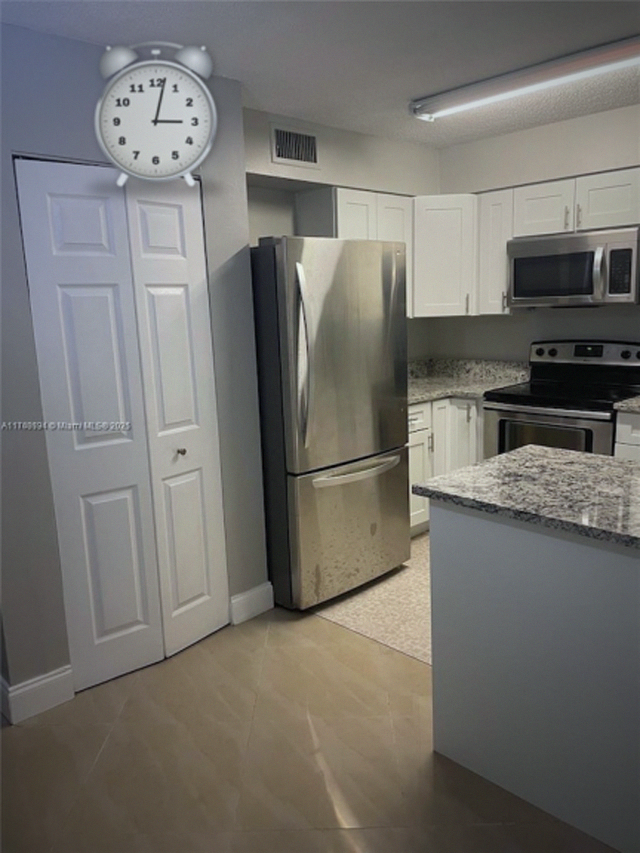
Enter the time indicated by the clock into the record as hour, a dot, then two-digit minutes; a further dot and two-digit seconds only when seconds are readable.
3.02
